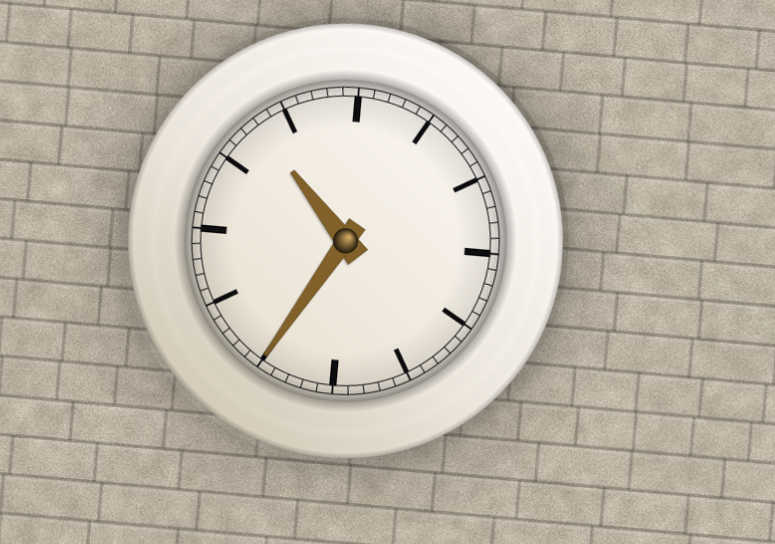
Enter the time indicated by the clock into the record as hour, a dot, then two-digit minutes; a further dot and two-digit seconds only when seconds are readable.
10.35
